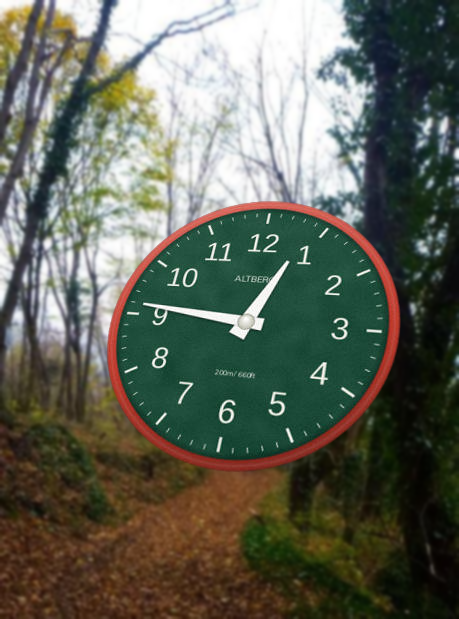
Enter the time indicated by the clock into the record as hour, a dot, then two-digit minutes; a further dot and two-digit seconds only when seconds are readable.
12.46
